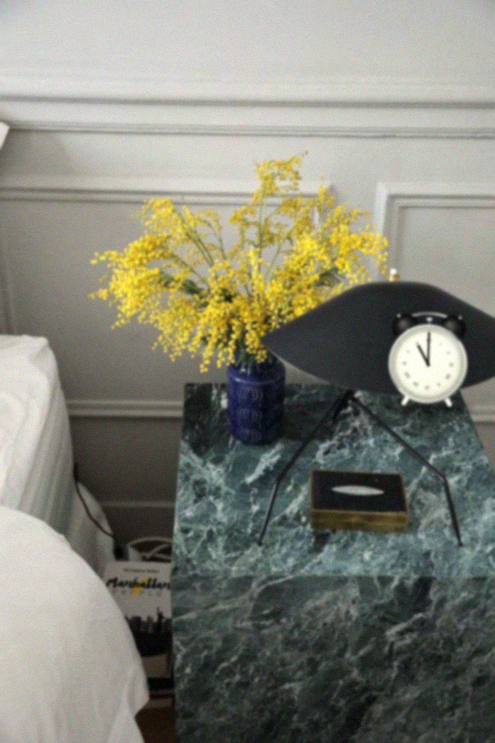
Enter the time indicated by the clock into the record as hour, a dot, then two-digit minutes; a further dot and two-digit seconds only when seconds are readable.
11.00
